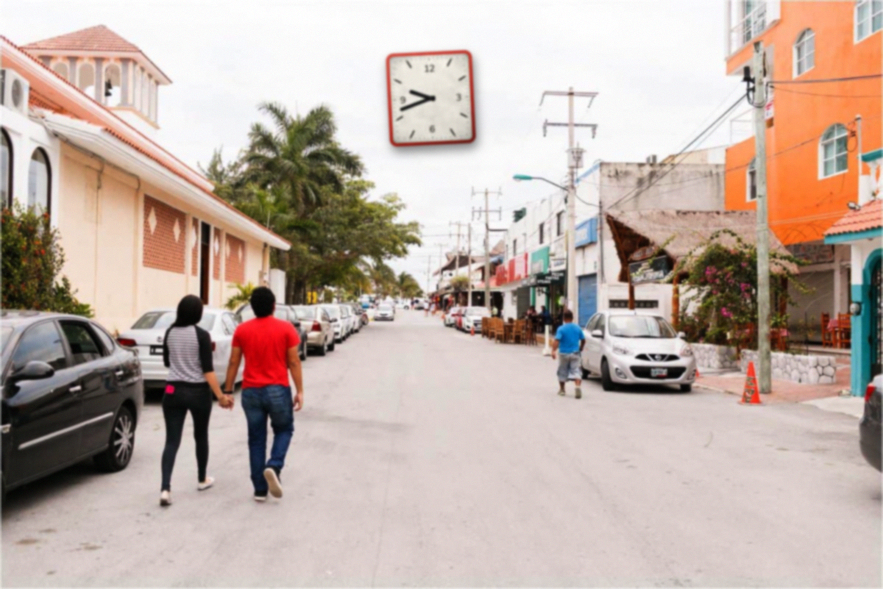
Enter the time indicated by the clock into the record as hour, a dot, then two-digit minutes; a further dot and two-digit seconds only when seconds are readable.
9.42
